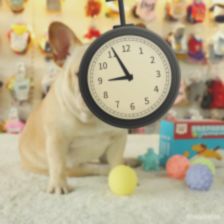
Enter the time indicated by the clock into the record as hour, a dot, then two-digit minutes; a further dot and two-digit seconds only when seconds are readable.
8.56
